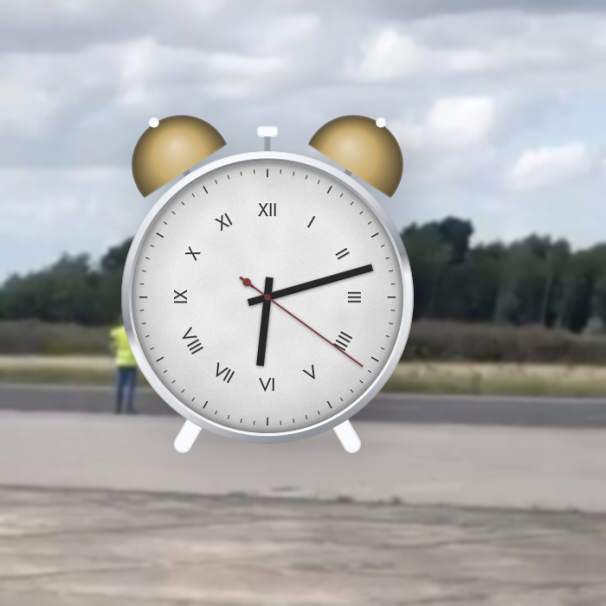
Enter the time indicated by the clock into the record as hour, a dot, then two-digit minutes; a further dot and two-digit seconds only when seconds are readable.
6.12.21
